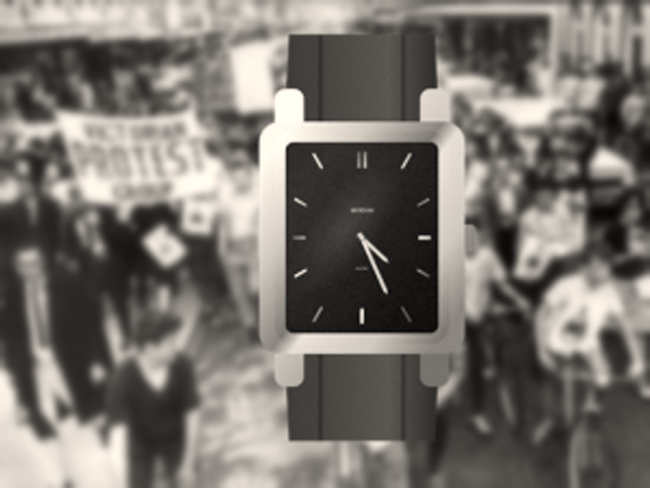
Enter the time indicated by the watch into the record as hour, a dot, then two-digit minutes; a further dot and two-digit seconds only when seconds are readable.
4.26
